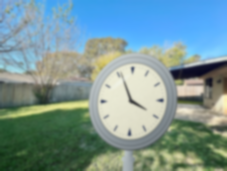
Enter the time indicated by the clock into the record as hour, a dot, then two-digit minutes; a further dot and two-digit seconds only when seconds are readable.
3.56
